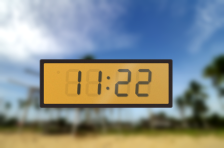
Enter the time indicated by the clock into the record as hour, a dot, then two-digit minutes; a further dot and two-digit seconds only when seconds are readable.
11.22
